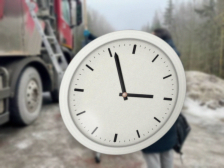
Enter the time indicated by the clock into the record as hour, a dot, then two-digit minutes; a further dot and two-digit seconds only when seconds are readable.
2.56
